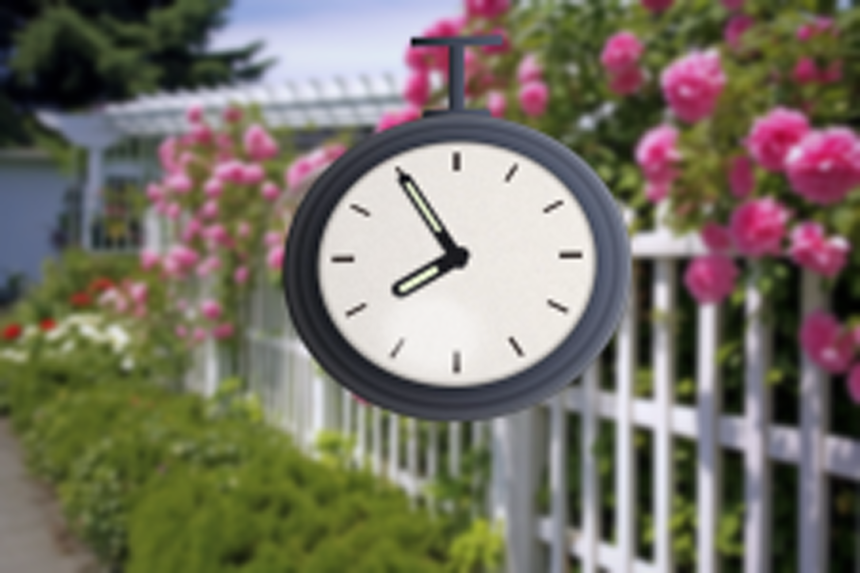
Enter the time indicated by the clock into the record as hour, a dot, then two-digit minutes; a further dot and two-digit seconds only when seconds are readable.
7.55
